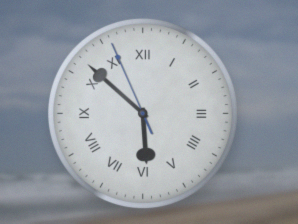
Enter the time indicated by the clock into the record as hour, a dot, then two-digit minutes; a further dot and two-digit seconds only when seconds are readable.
5.51.56
